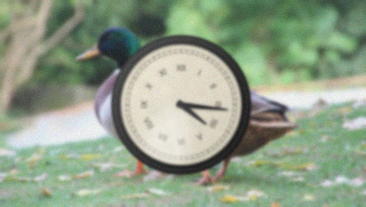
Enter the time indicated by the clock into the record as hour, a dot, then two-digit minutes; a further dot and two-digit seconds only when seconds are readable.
4.16
